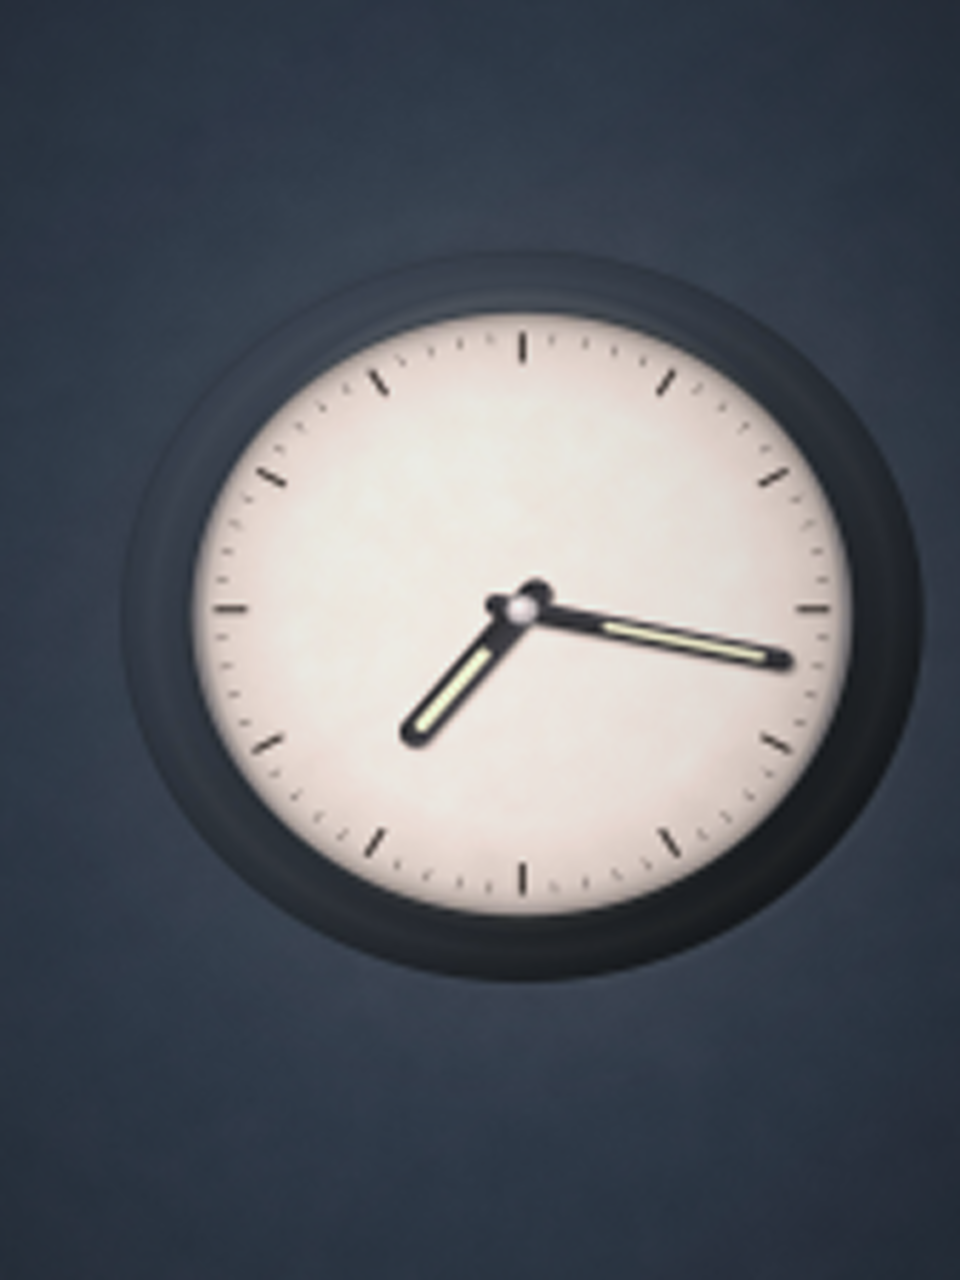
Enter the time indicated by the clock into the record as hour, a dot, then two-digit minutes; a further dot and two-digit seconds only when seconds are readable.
7.17
